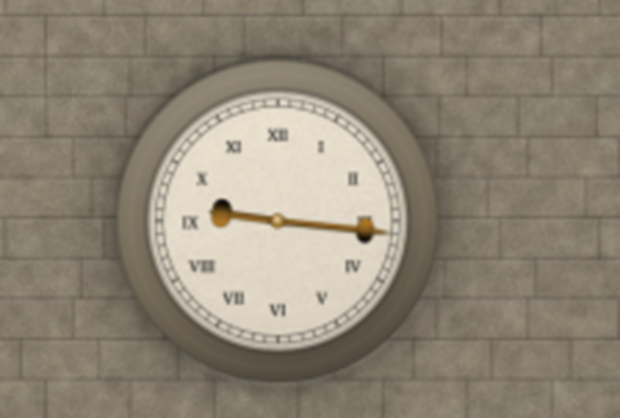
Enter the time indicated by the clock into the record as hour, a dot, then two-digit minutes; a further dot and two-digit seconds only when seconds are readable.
9.16
